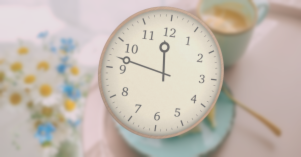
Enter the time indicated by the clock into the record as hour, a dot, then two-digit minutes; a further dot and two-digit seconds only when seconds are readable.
11.47
